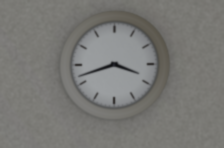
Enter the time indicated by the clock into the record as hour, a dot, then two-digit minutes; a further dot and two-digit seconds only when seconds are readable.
3.42
